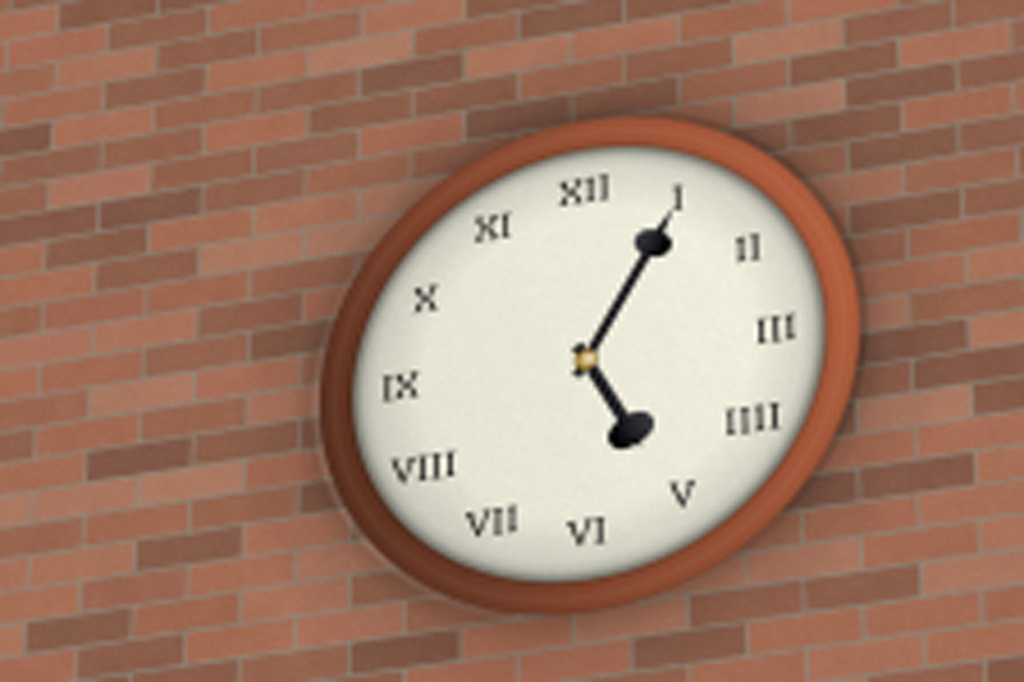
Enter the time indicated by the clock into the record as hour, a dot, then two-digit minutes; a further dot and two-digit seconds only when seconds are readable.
5.05
